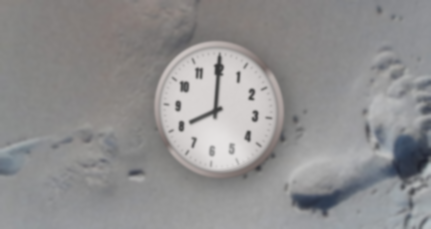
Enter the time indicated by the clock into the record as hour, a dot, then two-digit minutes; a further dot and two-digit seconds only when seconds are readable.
8.00
